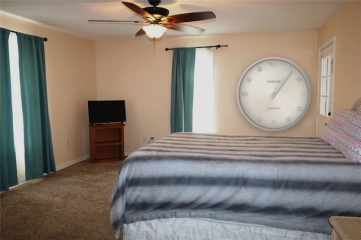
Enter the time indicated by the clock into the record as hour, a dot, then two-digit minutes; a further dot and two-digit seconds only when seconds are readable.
1.06
